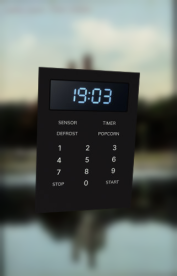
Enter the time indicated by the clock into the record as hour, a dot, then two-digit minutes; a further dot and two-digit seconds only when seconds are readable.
19.03
